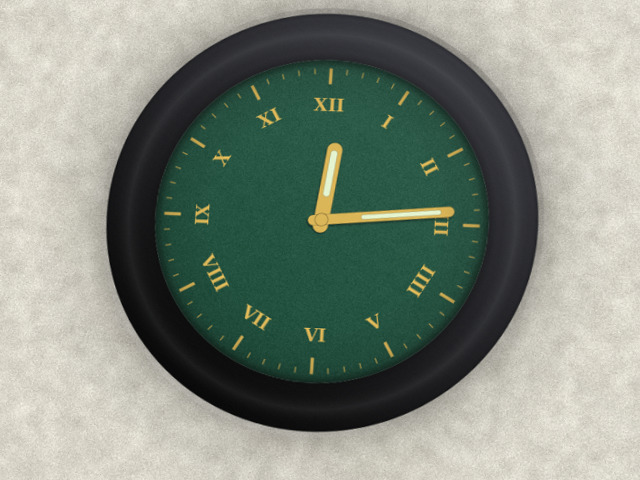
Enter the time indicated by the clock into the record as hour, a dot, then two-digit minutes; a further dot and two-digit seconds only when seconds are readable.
12.14
